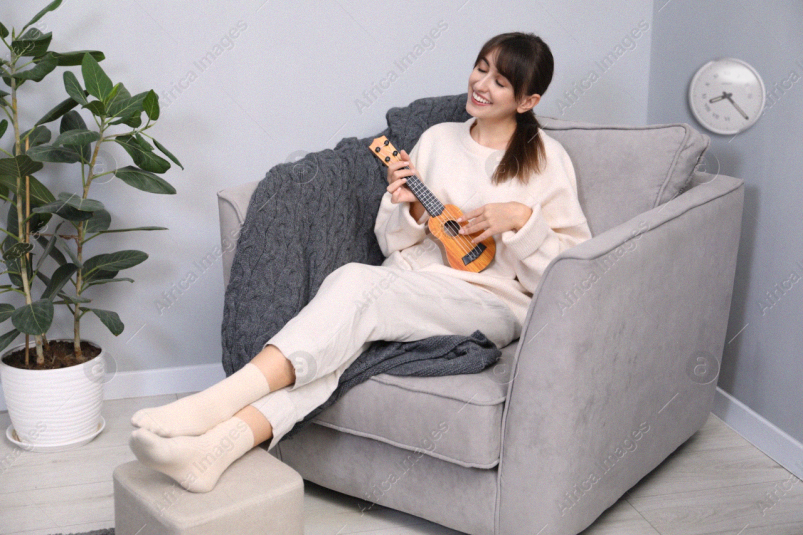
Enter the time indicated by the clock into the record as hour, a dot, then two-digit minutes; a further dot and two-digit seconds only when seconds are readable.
8.23
